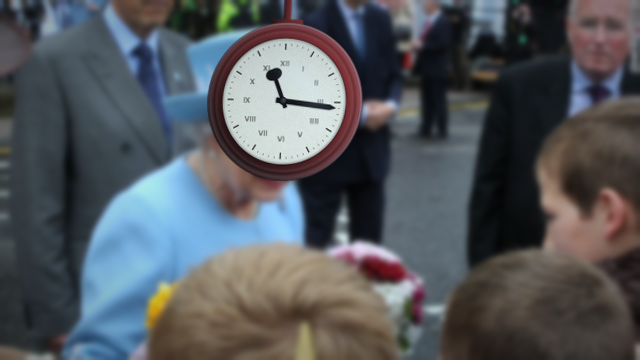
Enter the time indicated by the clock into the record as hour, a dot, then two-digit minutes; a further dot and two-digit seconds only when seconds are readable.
11.16
